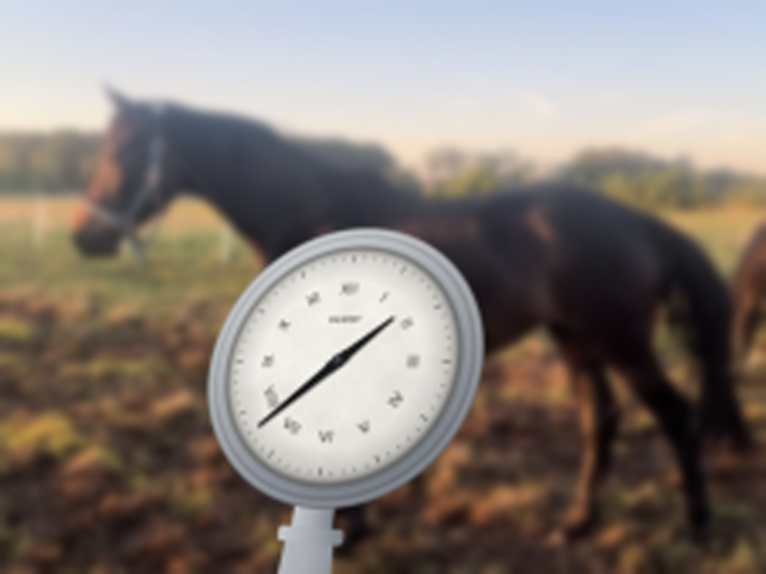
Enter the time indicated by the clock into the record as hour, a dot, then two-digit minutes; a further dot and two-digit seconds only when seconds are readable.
1.38
